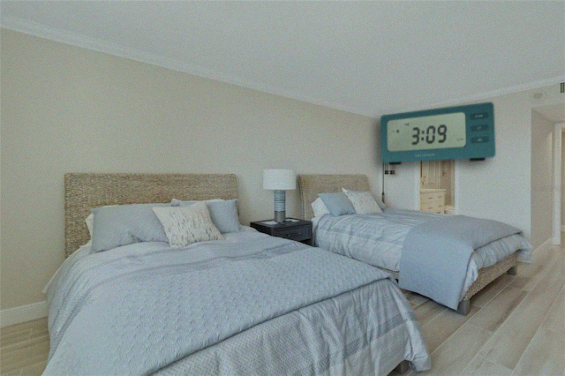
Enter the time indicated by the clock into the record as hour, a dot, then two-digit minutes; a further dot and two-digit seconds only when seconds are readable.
3.09
